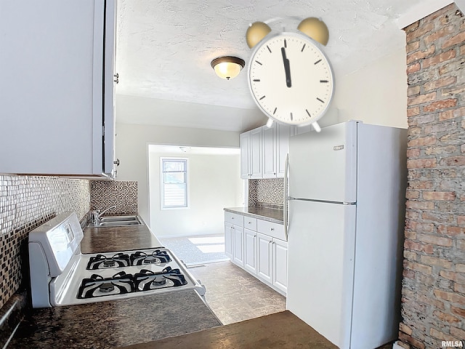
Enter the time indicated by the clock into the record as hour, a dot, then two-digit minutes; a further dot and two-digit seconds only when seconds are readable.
11.59
